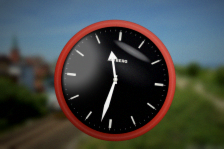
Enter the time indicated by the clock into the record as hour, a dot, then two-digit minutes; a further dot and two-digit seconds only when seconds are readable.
11.32
